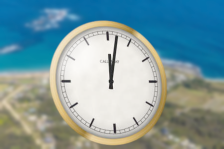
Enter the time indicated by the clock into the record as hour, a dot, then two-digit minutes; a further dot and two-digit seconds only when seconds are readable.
12.02
